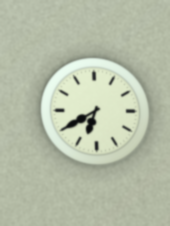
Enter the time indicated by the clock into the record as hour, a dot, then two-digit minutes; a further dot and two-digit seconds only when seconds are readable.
6.40
